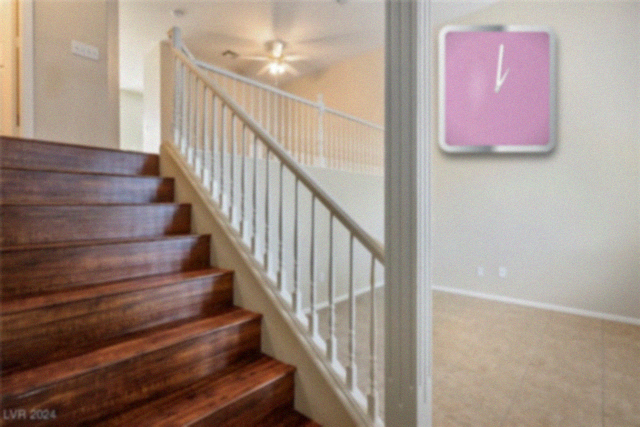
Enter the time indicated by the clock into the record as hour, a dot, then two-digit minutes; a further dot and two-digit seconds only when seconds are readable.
1.01
